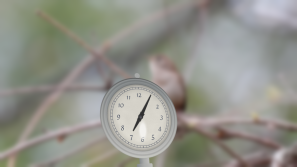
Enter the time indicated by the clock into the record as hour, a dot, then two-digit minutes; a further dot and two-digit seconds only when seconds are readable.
7.05
